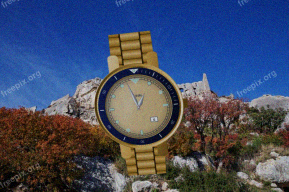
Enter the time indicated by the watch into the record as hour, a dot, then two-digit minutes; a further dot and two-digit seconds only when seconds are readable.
12.57
